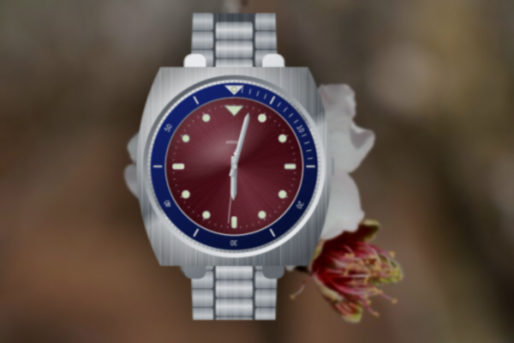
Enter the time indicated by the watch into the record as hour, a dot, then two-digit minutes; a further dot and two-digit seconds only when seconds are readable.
6.02.31
